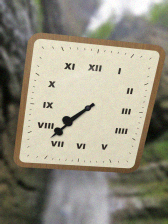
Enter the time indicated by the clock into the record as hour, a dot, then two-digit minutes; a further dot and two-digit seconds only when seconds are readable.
7.37
